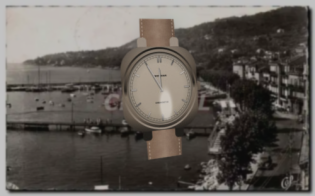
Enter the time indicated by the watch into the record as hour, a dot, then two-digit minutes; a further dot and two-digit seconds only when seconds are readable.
11.55
